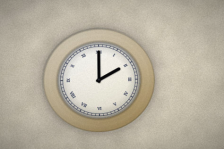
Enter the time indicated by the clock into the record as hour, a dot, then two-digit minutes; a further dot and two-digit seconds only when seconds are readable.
2.00
